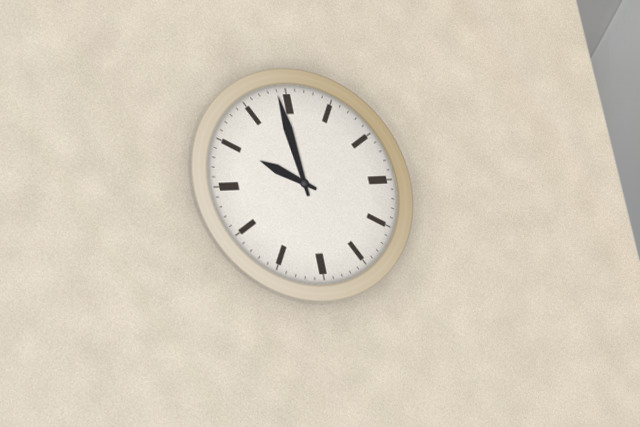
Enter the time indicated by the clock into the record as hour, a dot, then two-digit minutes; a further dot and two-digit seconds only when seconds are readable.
9.59
